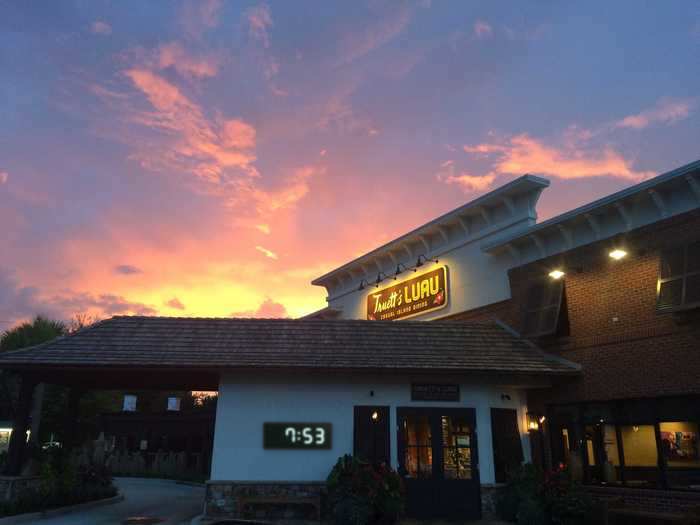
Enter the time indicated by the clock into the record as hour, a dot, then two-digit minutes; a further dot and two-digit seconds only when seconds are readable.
7.53
